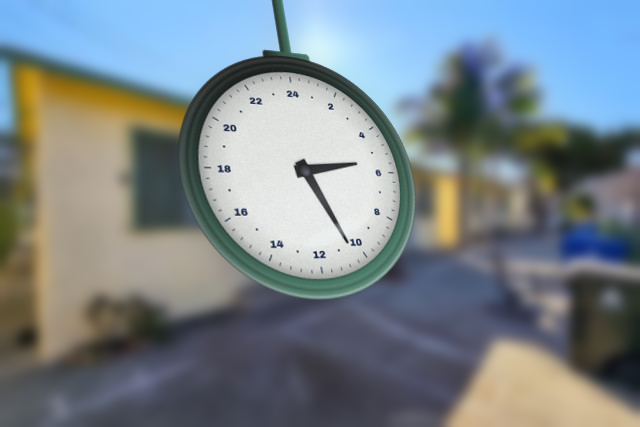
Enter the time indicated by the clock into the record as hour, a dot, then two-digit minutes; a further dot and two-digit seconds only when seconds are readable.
5.26
